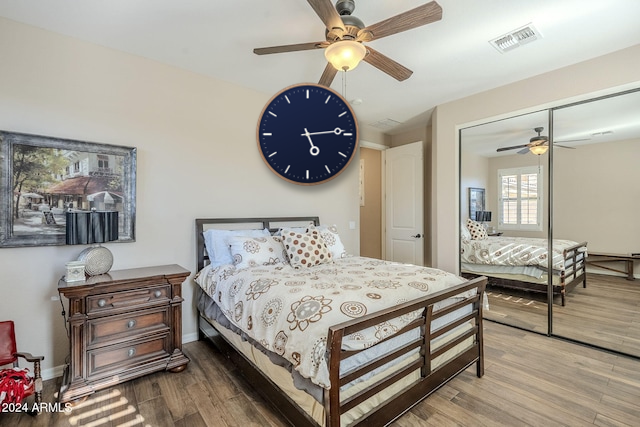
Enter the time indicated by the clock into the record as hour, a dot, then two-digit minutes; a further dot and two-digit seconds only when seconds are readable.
5.14
